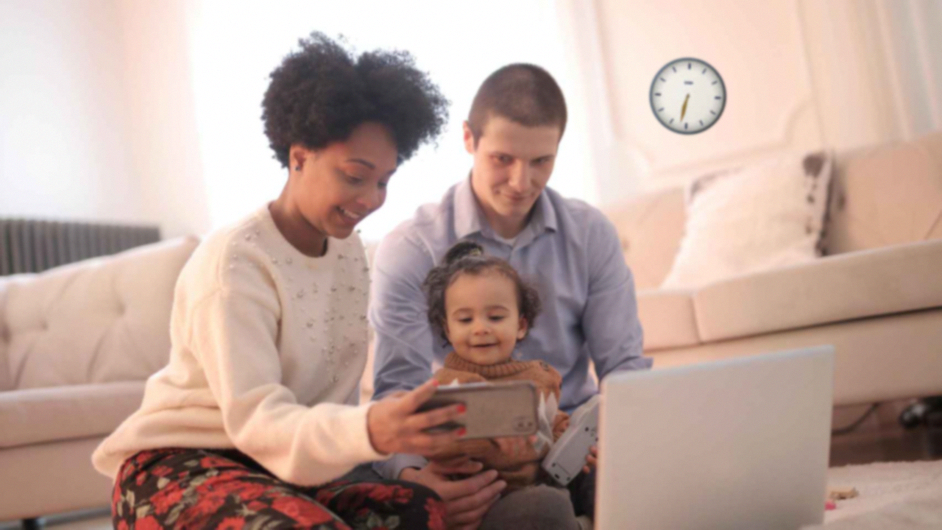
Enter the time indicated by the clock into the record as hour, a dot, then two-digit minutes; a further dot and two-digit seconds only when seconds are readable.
6.32
